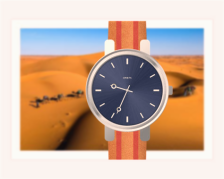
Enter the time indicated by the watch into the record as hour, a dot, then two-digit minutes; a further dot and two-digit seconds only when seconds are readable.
9.34
